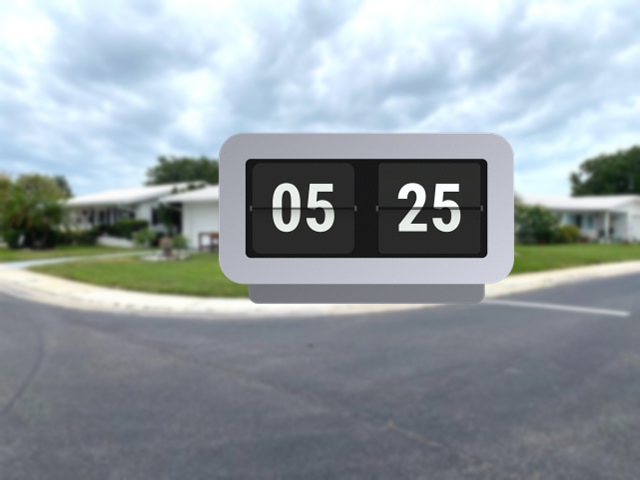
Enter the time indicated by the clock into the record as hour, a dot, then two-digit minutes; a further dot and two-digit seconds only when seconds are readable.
5.25
